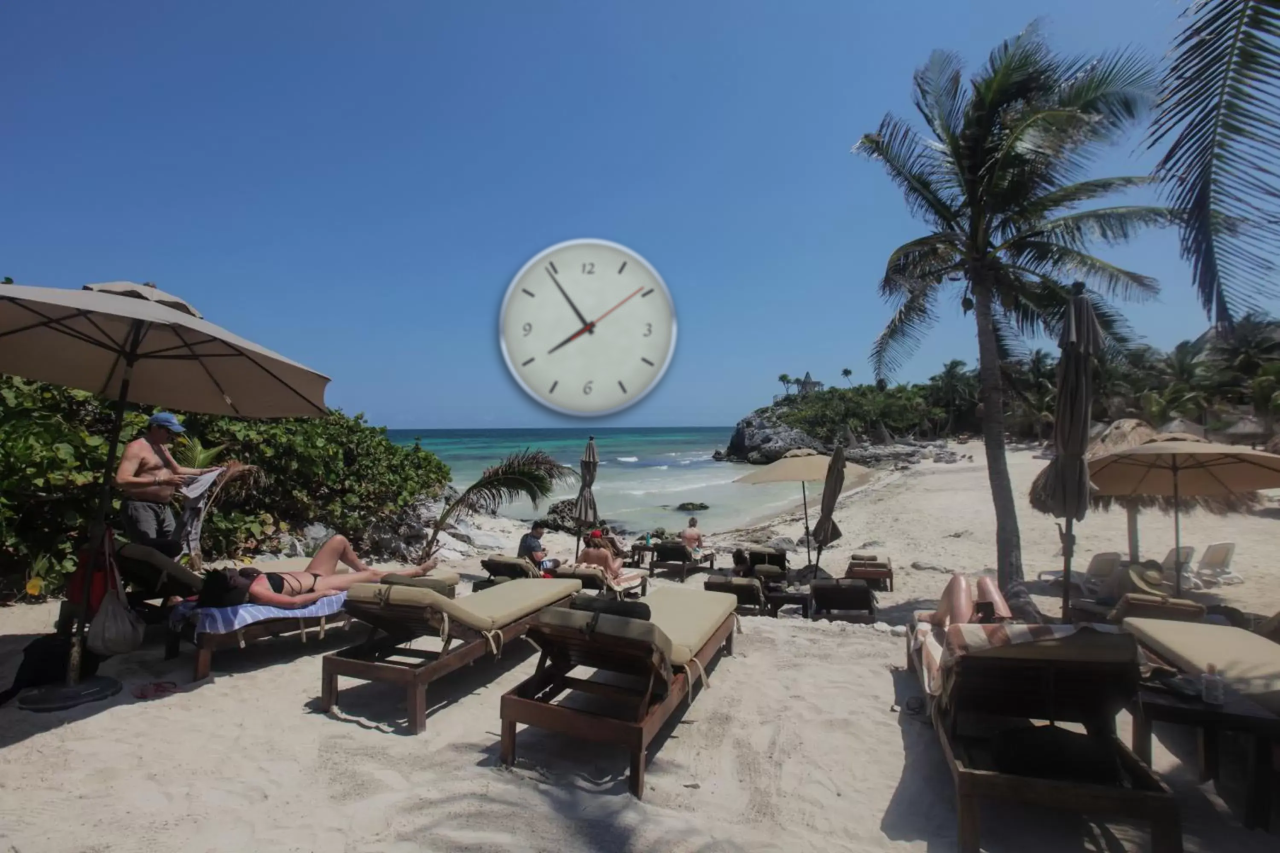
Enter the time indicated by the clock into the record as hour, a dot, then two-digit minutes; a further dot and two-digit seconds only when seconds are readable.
7.54.09
